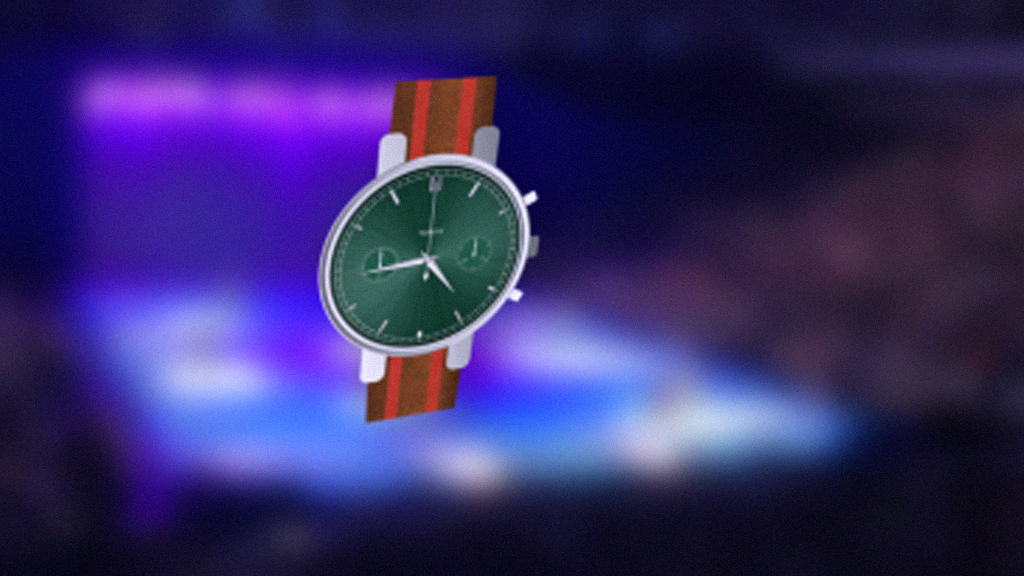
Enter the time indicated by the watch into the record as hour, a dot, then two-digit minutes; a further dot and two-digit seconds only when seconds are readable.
4.44
